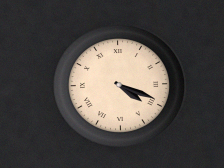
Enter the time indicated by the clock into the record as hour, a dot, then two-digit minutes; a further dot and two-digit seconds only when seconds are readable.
4.19
